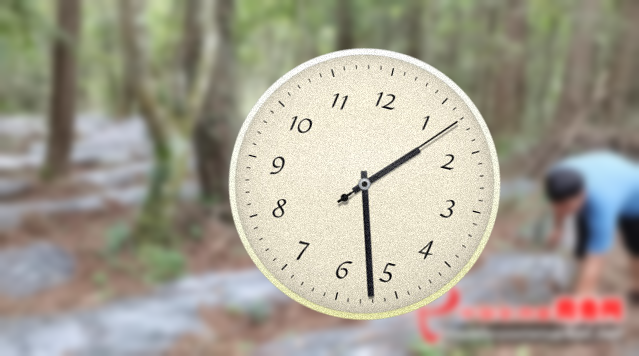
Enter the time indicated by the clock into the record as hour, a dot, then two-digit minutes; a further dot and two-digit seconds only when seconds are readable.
1.27.07
